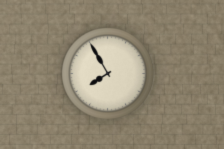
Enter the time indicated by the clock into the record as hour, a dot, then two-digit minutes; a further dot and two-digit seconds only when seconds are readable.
7.55
